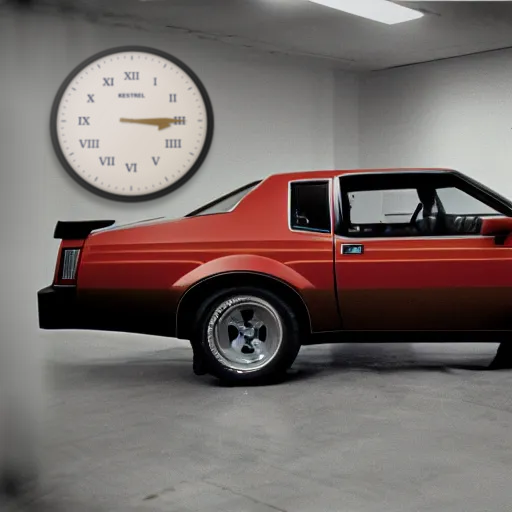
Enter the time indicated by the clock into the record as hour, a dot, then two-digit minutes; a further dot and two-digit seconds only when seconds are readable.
3.15
